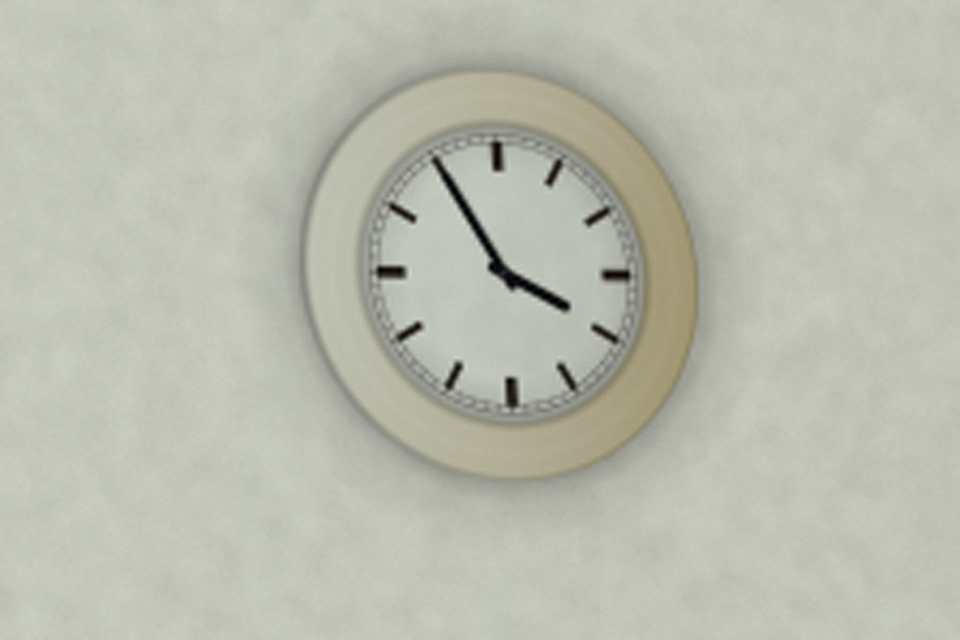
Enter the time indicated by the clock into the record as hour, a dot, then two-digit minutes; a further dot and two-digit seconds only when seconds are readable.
3.55
